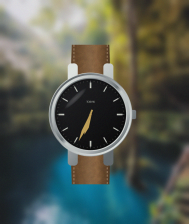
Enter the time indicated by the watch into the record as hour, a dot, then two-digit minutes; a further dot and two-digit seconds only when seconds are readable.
6.34
